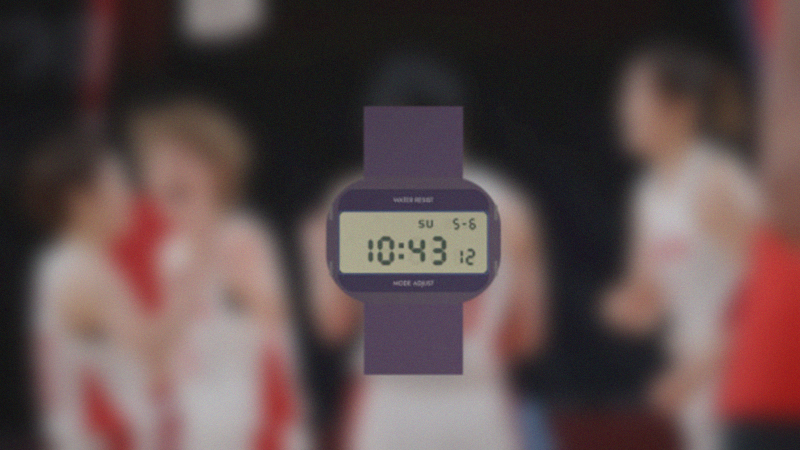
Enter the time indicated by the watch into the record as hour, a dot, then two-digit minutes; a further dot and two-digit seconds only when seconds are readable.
10.43.12
